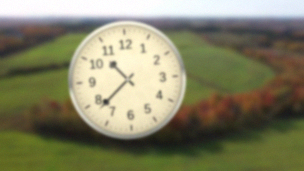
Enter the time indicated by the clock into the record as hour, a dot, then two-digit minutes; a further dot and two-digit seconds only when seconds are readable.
10.38
